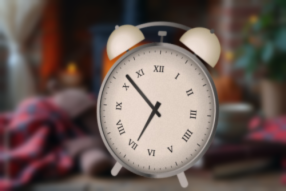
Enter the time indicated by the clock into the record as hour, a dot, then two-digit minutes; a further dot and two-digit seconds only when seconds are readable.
6.52
